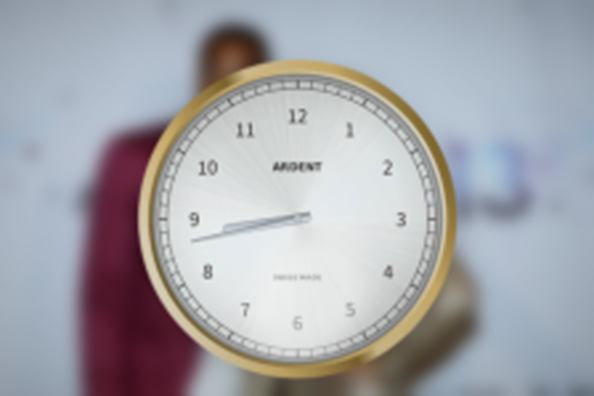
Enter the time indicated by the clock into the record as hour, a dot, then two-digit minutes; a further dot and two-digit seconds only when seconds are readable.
8.43
